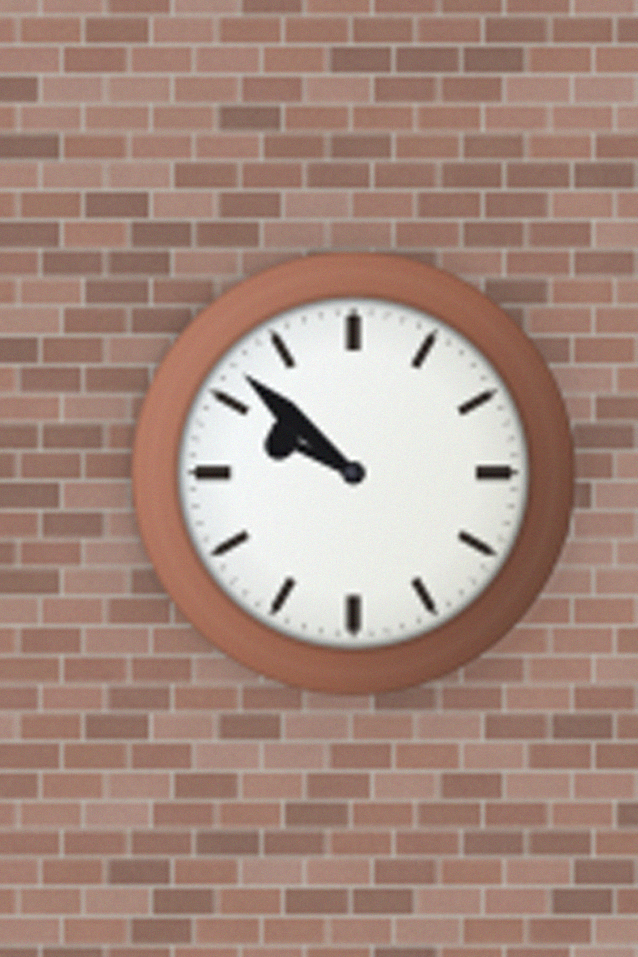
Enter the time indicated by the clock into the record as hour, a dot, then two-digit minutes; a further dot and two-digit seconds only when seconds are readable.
9.52
